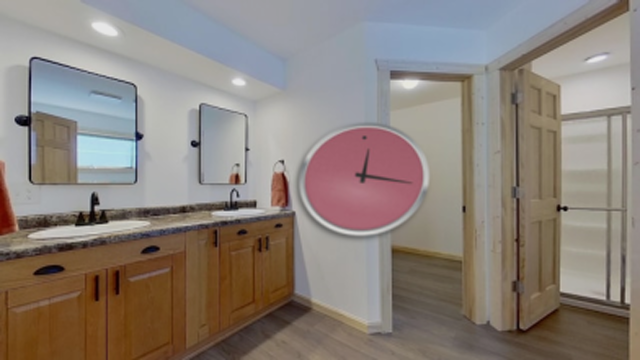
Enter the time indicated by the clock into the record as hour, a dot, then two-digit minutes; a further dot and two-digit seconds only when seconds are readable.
12.17
